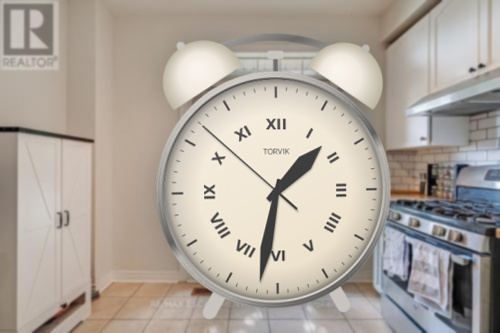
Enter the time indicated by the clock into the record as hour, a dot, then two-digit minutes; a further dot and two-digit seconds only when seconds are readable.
1.31.52
